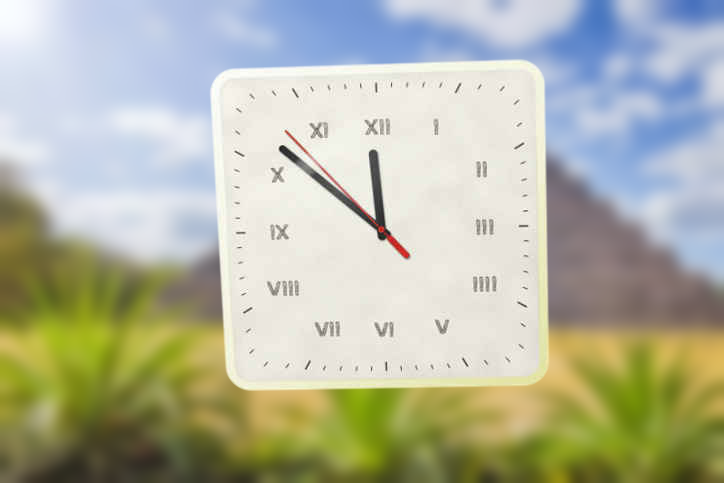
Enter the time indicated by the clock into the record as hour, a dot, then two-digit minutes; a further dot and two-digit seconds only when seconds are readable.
11.51.53
